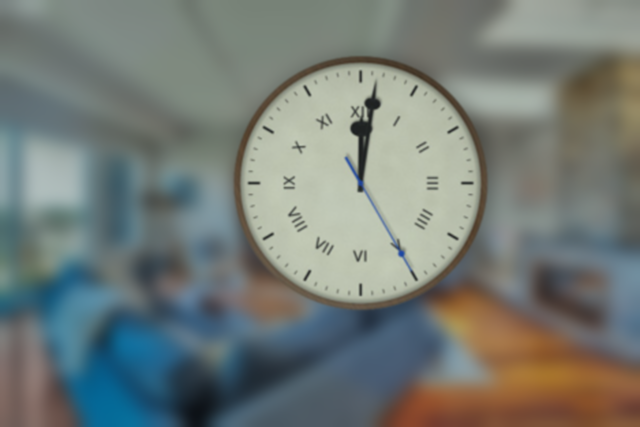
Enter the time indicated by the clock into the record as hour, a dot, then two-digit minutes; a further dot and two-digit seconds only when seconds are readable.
12.01.25
